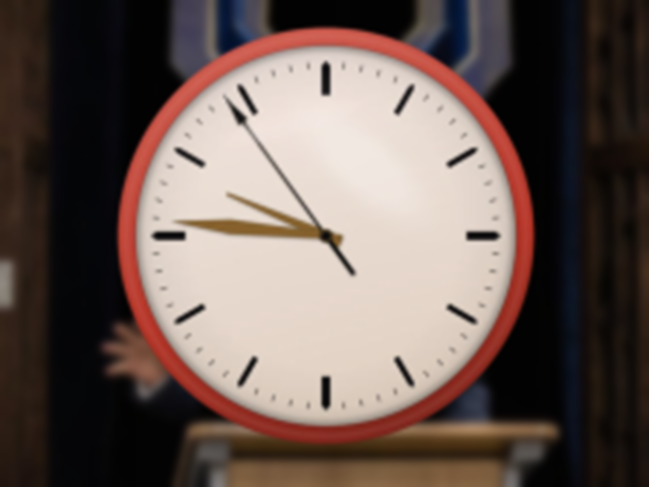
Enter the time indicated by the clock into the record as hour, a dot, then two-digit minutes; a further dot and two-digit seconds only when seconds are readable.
9.45.54
